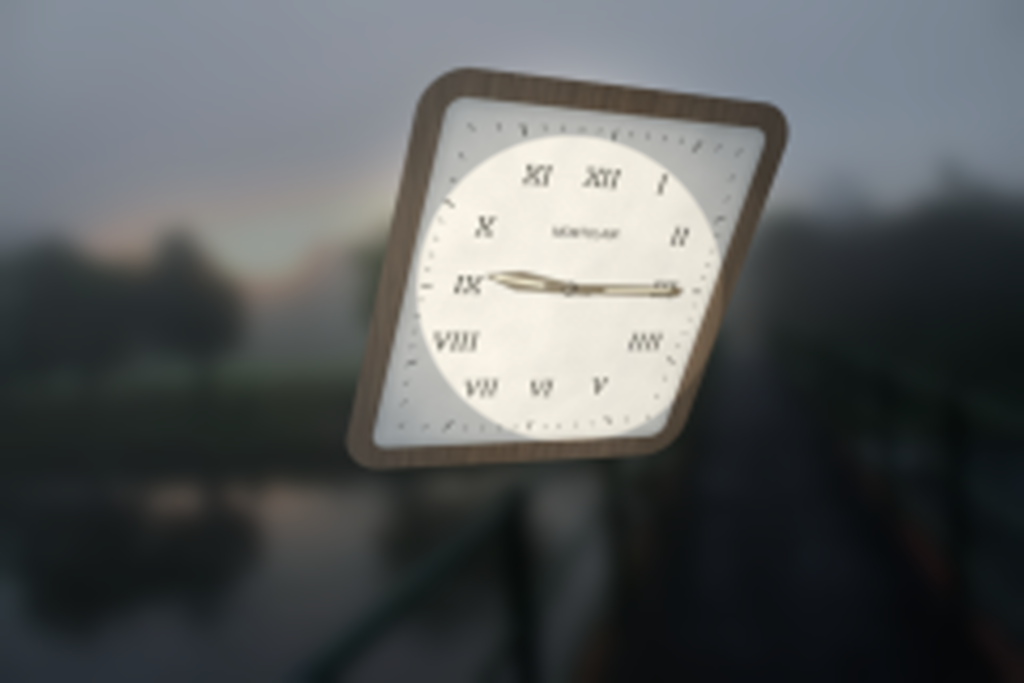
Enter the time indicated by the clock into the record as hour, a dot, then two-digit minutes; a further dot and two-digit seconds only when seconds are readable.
9.15
